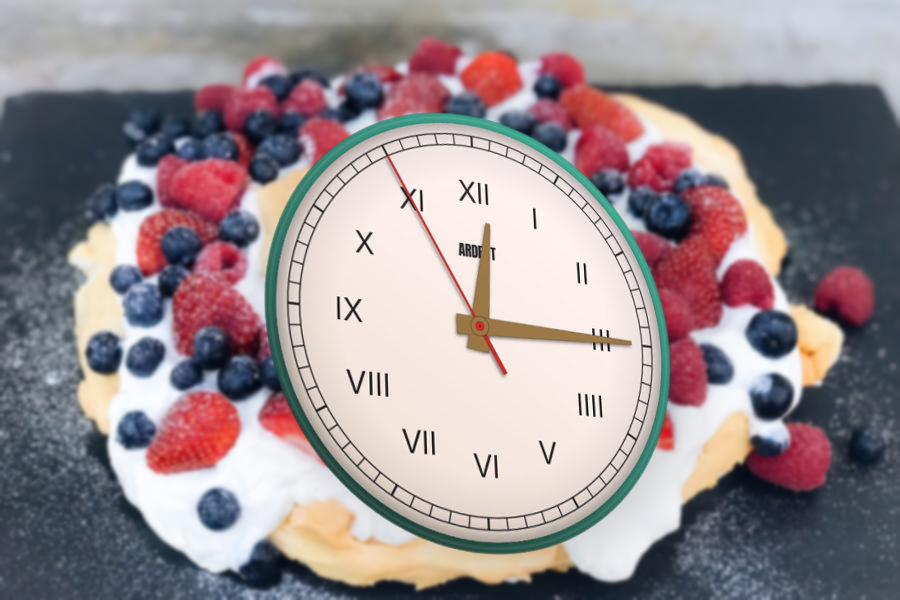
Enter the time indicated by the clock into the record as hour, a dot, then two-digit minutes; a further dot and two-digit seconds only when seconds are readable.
12.14.55
